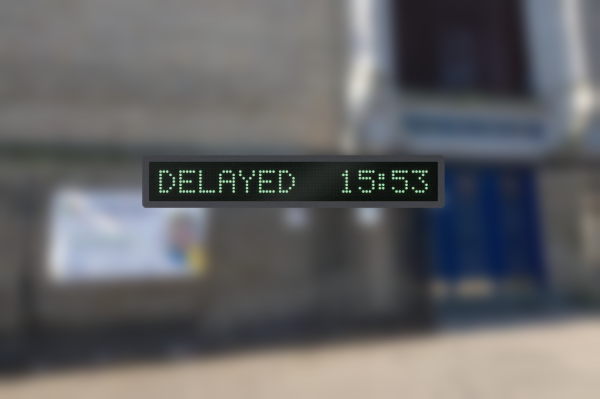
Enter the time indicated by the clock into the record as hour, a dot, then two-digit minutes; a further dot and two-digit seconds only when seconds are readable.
15.53
